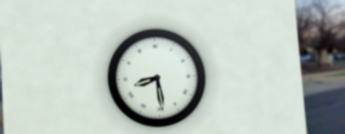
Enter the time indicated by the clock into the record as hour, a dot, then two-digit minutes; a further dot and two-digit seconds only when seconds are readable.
8.29
